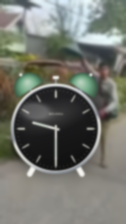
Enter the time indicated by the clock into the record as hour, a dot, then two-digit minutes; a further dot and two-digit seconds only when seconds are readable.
9.30
